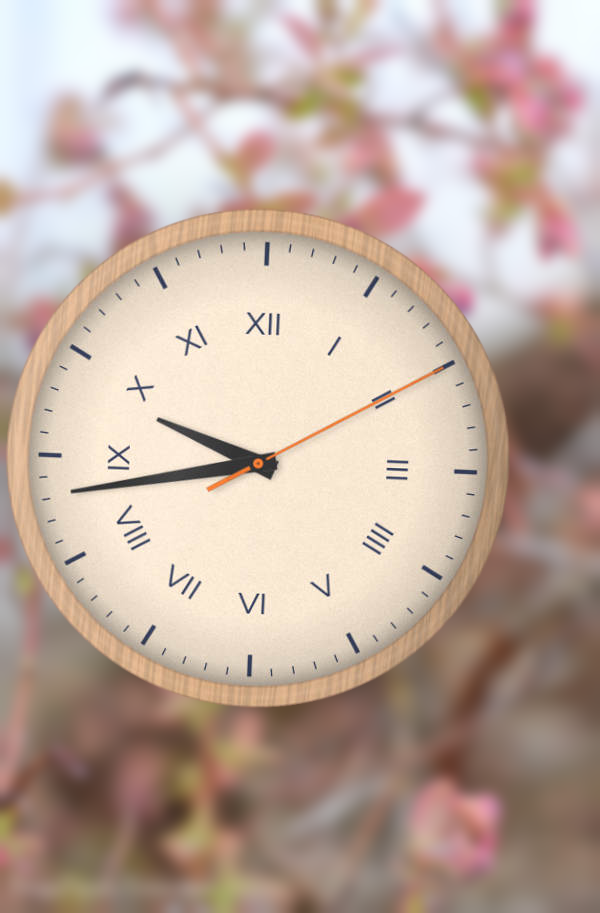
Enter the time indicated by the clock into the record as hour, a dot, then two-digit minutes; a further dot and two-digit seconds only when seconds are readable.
9.43.10
